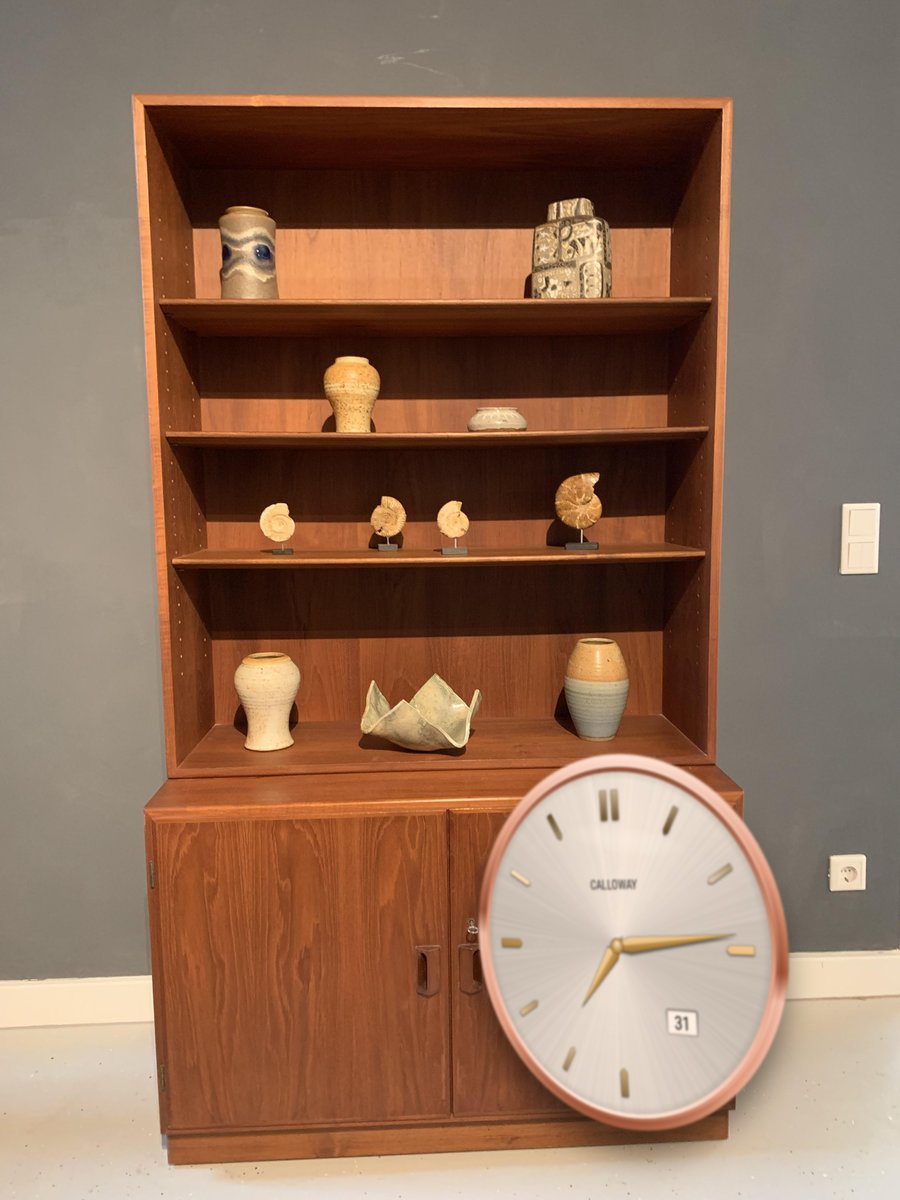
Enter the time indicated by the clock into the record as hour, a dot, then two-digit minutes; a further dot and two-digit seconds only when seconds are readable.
7.14
